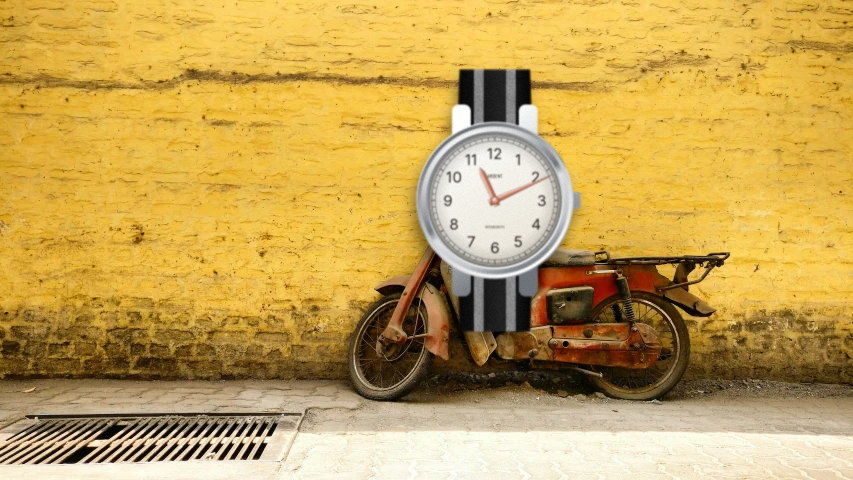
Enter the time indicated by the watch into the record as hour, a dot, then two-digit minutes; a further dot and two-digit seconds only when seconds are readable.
11.11
